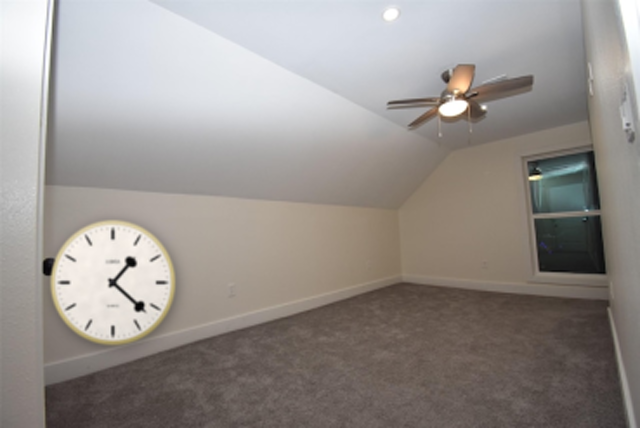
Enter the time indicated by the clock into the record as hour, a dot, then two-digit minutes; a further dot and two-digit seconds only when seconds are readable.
1.22
